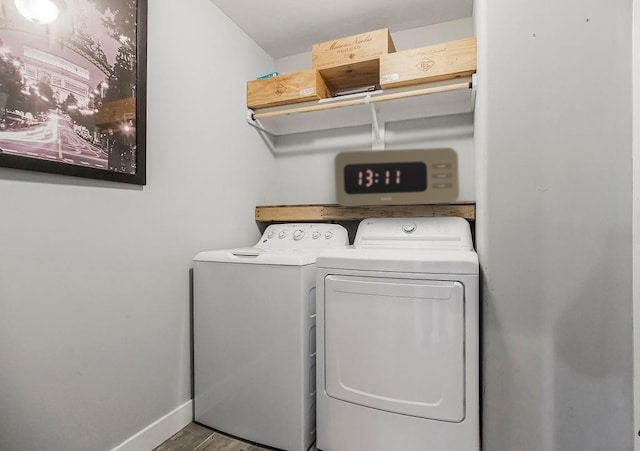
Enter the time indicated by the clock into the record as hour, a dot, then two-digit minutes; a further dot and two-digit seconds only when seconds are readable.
13.11
